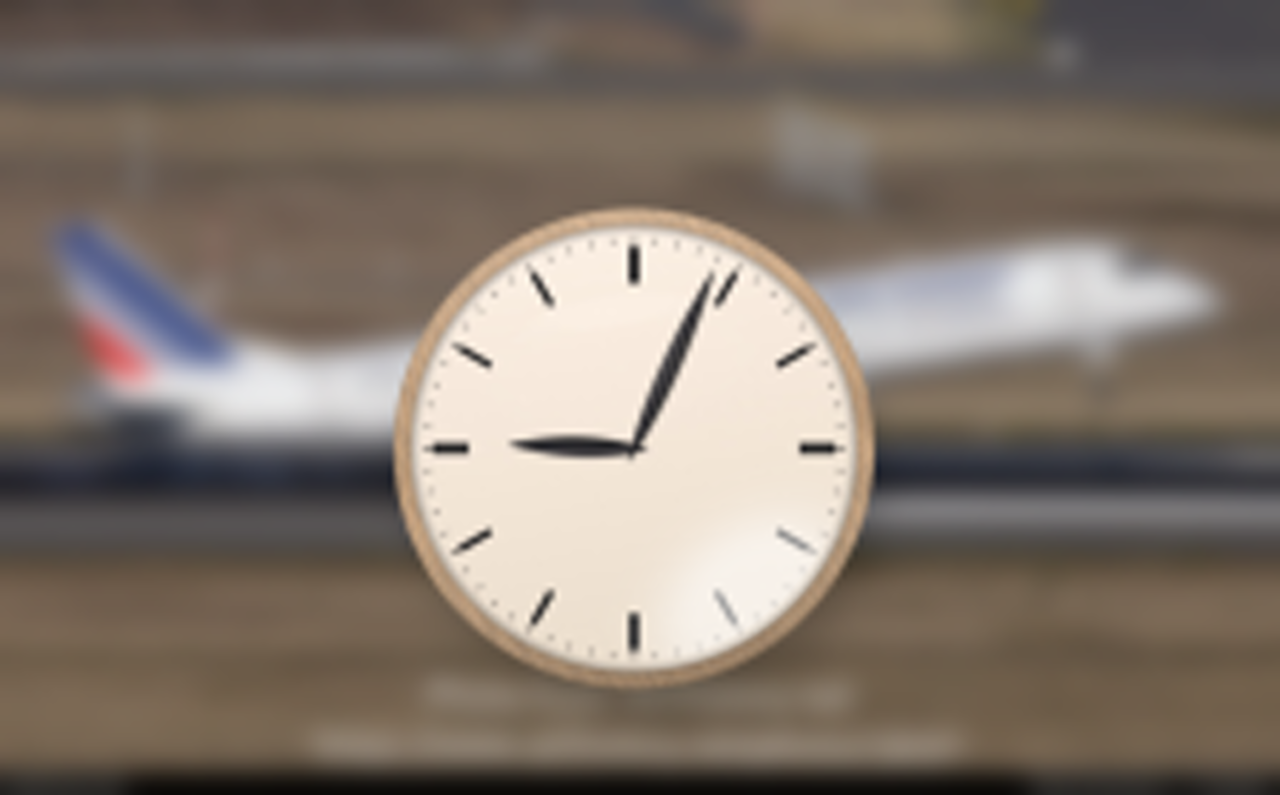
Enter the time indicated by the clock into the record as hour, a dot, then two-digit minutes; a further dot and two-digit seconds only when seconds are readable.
9.04
